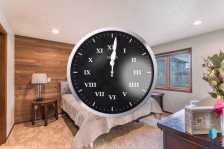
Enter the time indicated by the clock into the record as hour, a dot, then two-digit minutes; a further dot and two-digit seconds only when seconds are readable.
12.01
